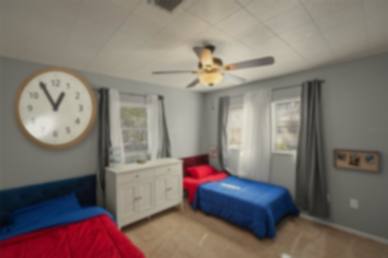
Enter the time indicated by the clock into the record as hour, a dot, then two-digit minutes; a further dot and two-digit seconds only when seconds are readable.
12.55
